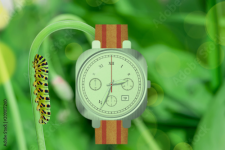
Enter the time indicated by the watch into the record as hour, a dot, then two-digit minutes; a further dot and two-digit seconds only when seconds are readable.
2.34
